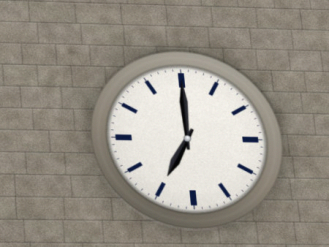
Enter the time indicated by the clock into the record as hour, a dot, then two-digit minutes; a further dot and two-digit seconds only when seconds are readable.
7.00
